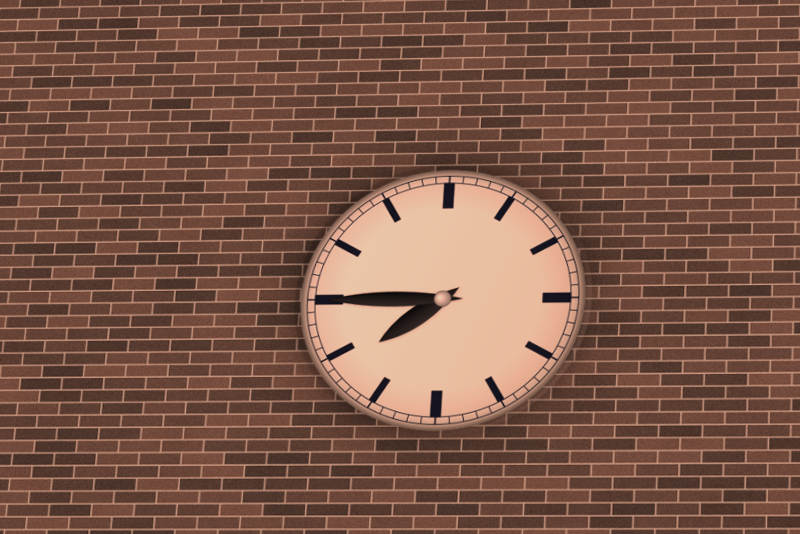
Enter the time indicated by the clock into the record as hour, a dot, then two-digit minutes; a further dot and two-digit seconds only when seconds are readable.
7.45
